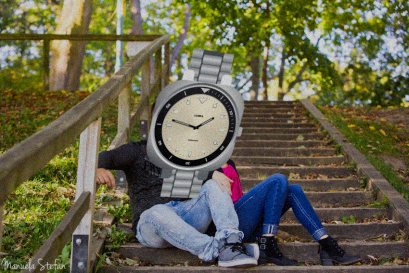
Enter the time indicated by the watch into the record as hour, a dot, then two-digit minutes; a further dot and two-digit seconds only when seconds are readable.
1.47
